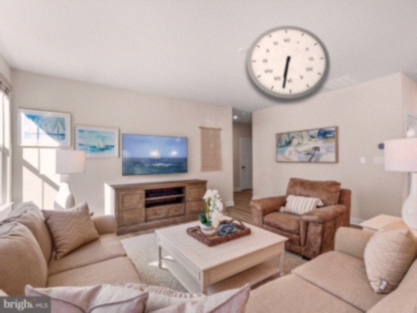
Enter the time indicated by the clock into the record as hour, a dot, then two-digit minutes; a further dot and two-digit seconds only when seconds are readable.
6.32
